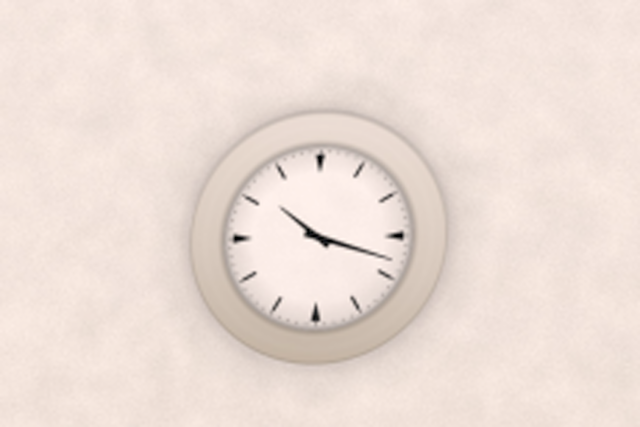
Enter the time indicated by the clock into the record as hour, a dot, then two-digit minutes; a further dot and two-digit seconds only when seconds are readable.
10.18
